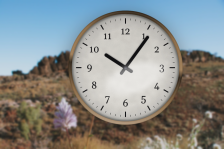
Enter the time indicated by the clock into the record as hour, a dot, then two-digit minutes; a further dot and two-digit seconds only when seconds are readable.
10.06
